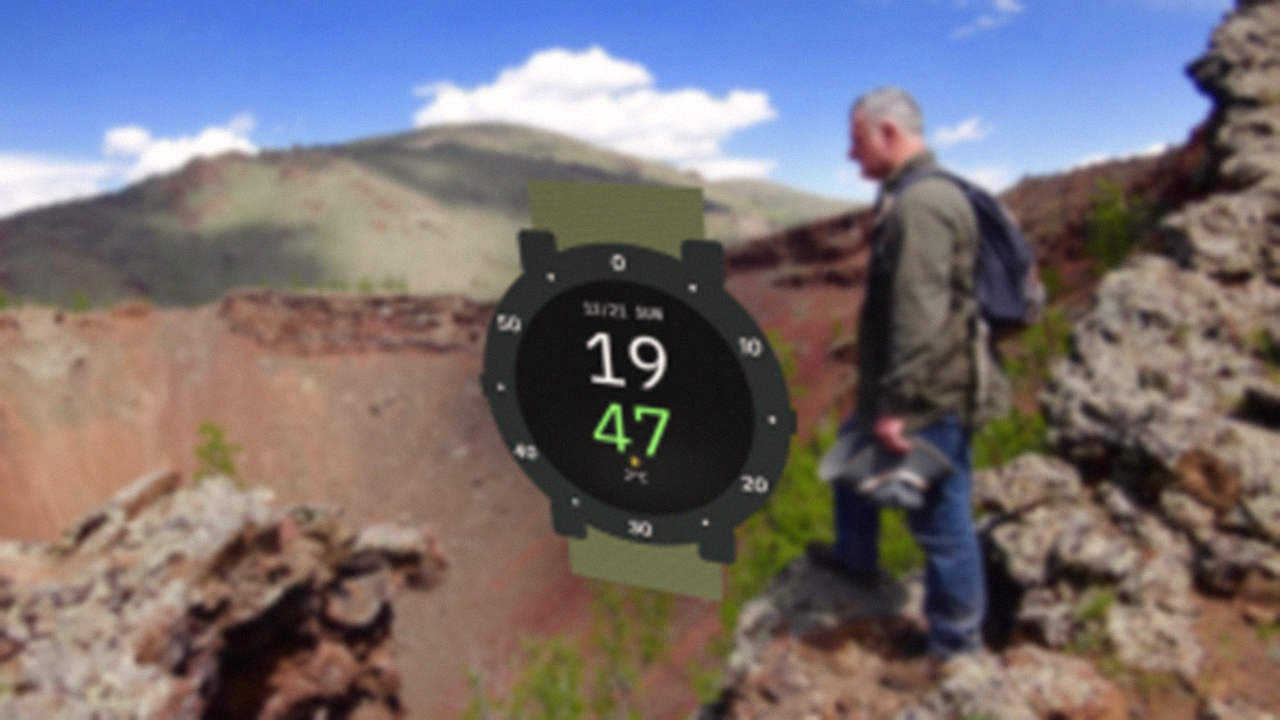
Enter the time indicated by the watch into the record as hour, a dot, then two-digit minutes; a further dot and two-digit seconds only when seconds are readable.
19.47
